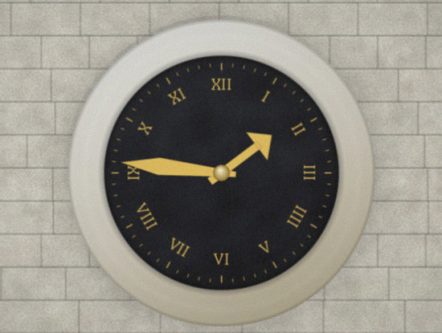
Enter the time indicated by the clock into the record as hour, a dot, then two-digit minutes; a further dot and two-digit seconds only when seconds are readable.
1.46
